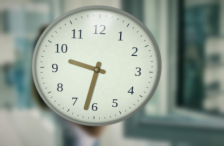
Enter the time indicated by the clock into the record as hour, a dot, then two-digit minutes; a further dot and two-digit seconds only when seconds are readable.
9.32
